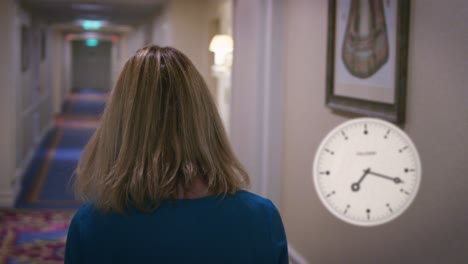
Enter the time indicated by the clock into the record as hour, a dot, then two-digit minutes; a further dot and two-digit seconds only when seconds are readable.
7.18
